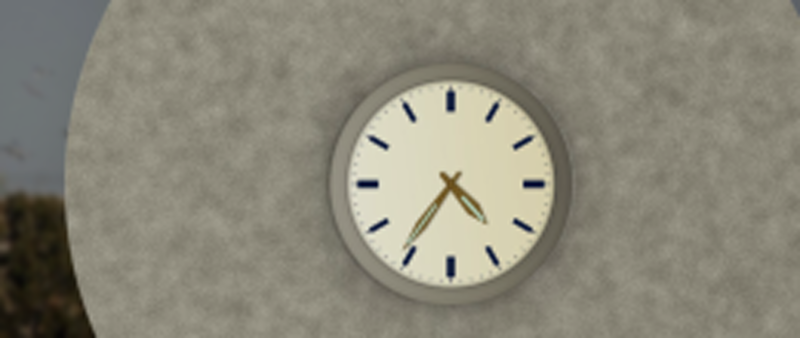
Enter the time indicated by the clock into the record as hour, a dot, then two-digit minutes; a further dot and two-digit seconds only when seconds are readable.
4.36
